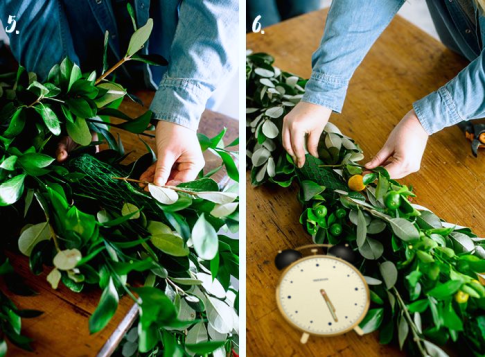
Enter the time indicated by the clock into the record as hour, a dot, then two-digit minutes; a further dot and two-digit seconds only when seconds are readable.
5.28
